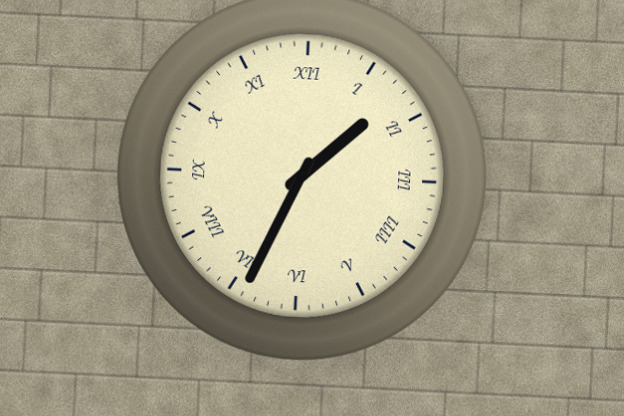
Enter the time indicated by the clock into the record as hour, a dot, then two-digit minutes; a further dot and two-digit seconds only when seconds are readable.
1.34
